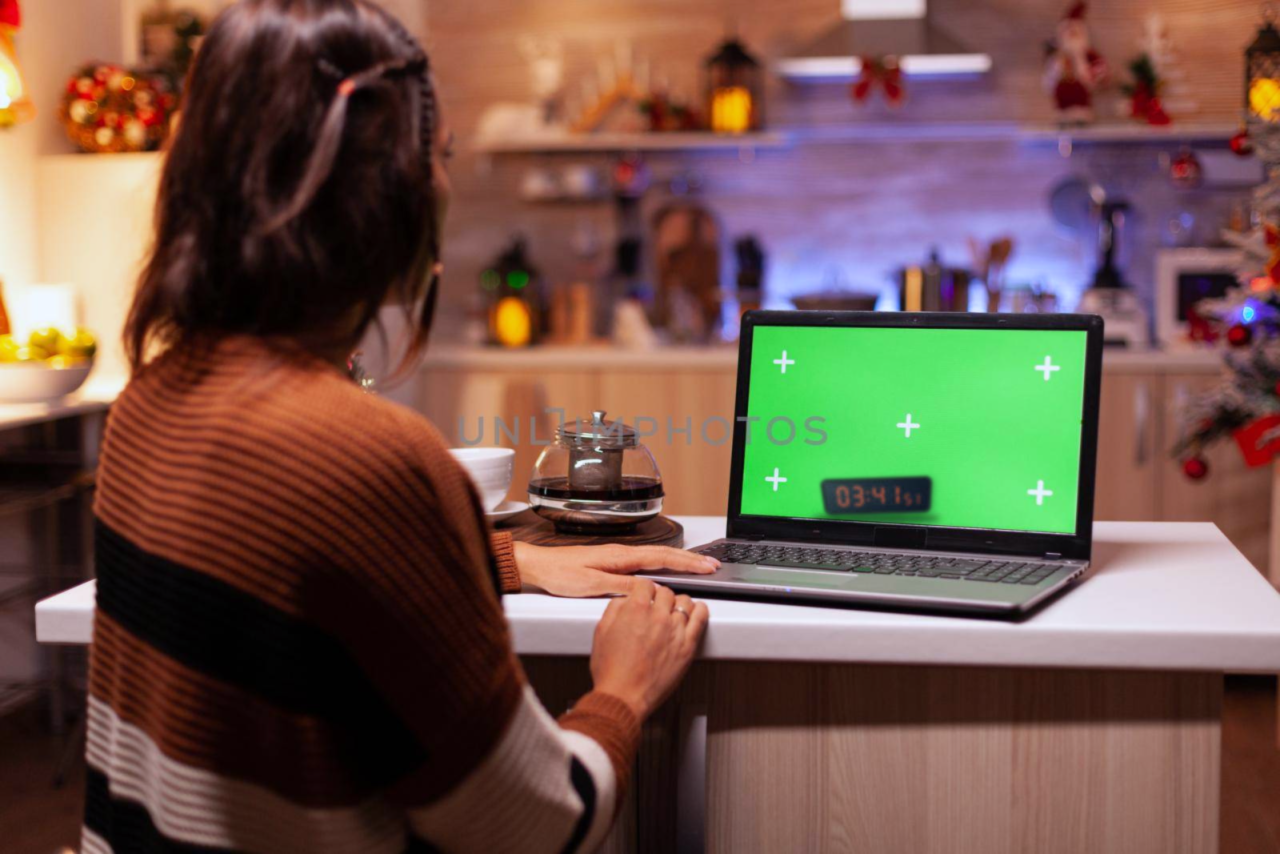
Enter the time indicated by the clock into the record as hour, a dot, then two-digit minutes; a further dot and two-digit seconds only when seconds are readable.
3.41
